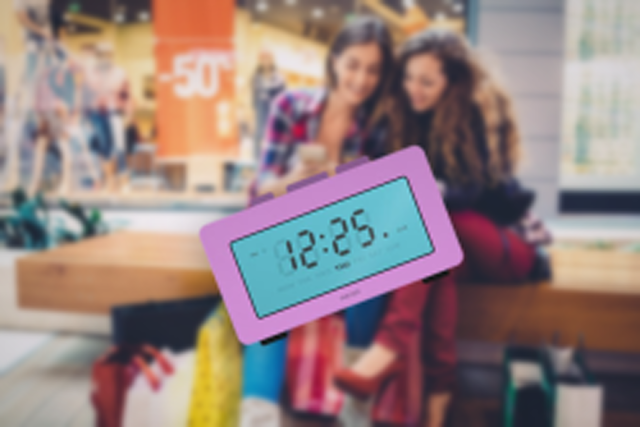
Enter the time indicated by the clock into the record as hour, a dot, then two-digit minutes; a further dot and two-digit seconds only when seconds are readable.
12.25
